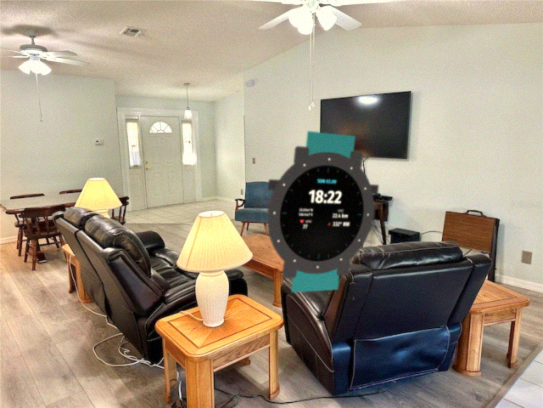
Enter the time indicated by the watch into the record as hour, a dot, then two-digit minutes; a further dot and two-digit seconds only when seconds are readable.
18.22
